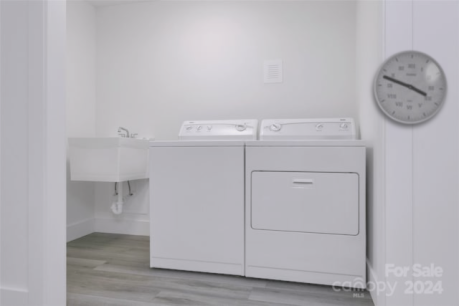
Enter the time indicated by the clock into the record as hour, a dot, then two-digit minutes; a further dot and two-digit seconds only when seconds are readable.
3.48
